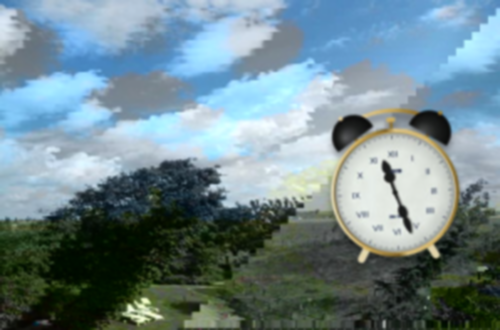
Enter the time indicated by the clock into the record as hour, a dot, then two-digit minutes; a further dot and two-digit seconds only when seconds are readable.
11.27
